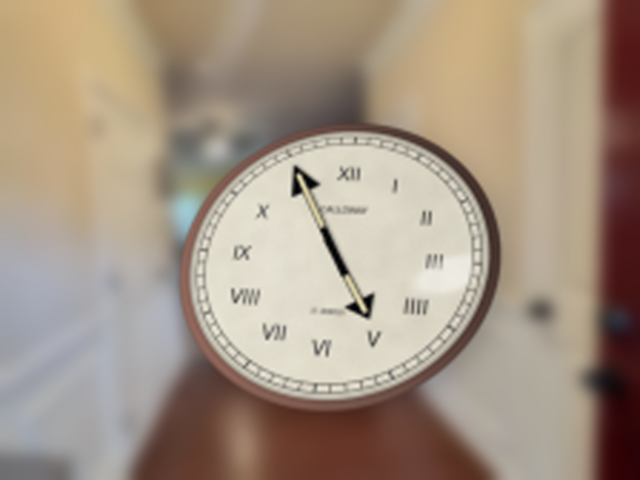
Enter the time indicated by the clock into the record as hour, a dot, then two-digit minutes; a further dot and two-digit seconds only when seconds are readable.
4.55
